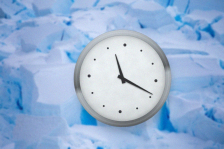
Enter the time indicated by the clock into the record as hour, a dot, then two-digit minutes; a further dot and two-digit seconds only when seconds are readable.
11.19
